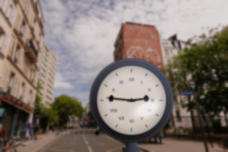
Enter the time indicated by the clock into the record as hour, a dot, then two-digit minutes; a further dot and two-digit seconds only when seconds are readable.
2.46
